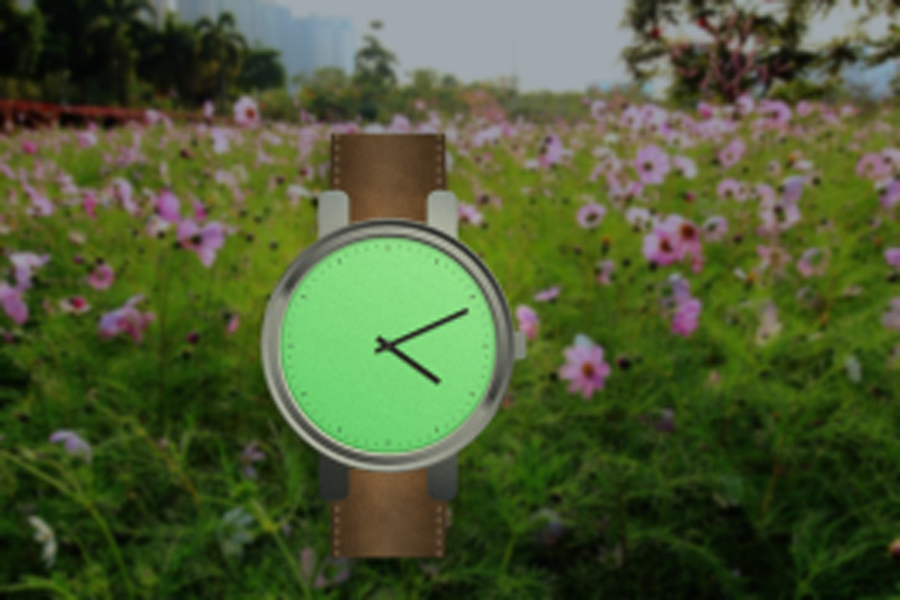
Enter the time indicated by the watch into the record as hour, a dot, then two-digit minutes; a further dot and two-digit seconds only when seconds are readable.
4.11
